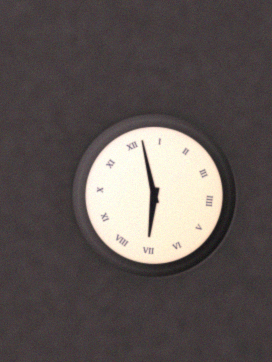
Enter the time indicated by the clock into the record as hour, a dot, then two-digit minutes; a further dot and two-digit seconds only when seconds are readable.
7.02
